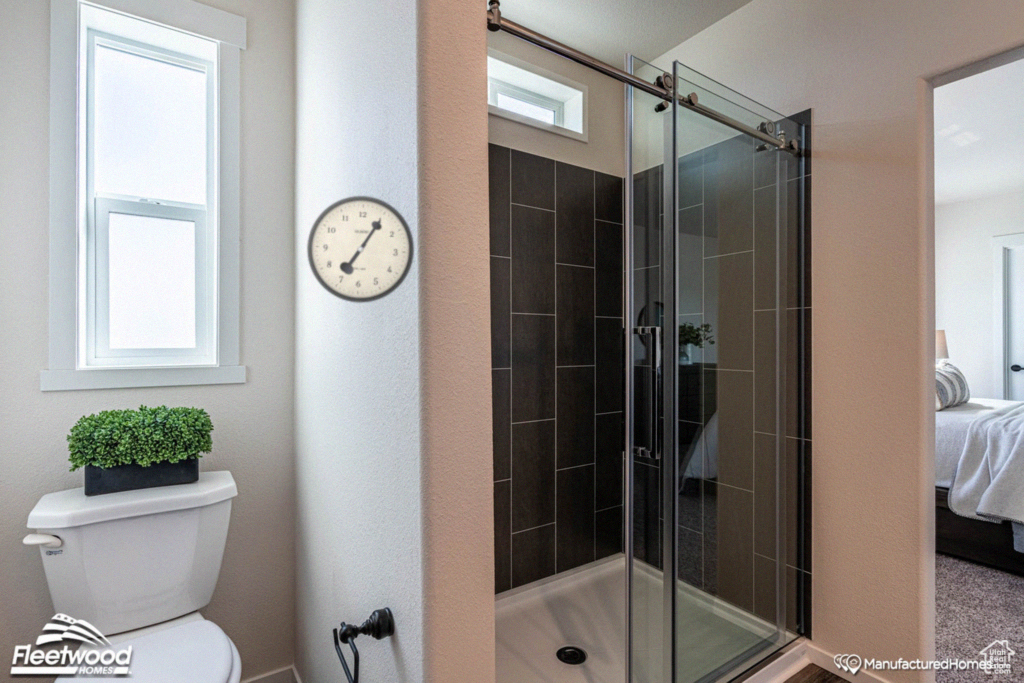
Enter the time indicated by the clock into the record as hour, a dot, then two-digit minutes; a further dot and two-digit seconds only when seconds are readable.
7.05
